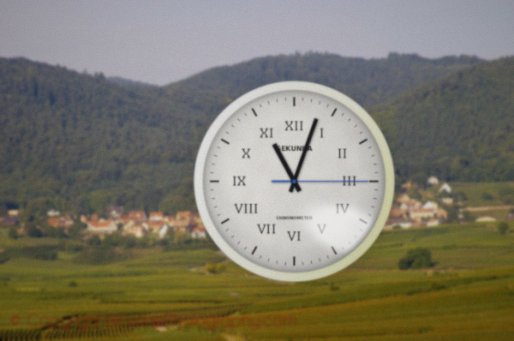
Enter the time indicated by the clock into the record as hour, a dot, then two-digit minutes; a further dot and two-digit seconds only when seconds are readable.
11.03.15
